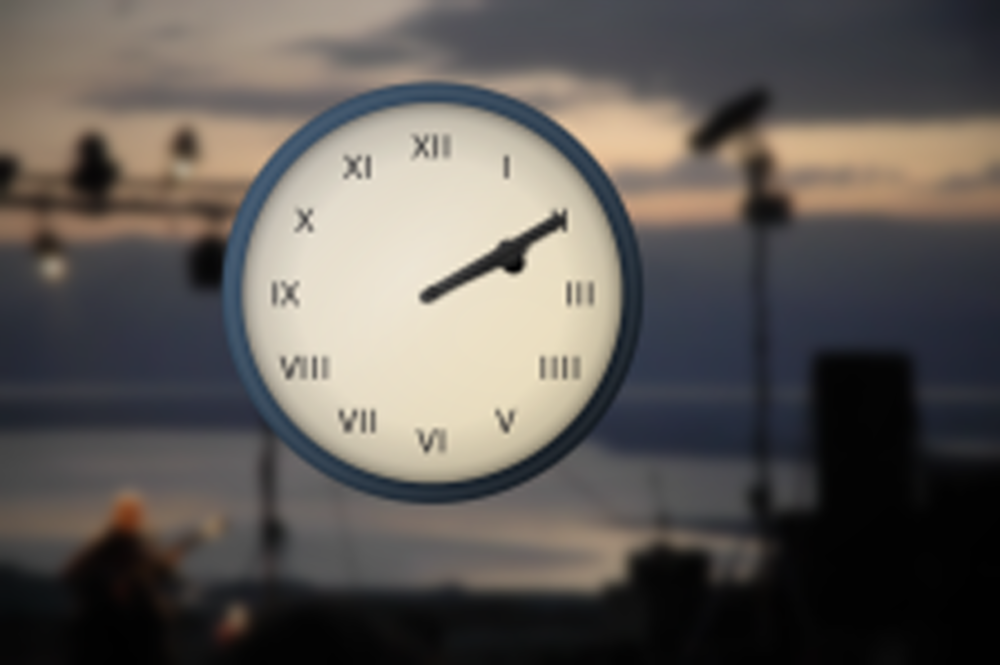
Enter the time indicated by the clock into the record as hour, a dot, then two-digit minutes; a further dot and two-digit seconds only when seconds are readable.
2.10
